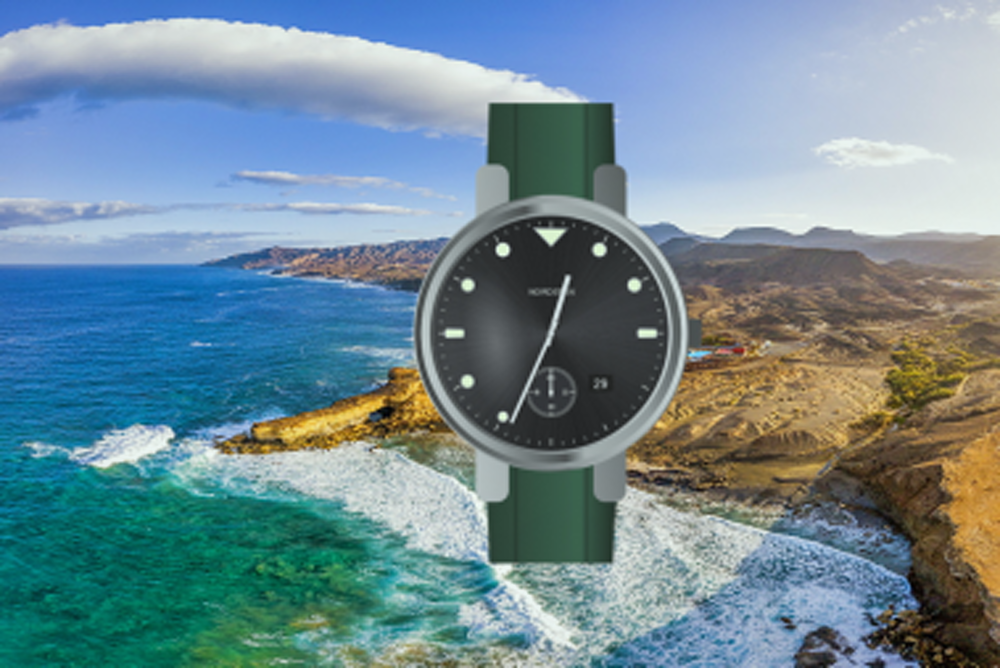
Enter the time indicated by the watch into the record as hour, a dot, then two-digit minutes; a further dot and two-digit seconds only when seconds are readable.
12.34
